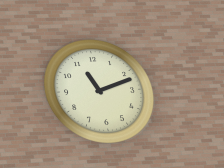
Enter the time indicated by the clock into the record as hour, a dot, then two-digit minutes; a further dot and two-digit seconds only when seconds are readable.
11.12
